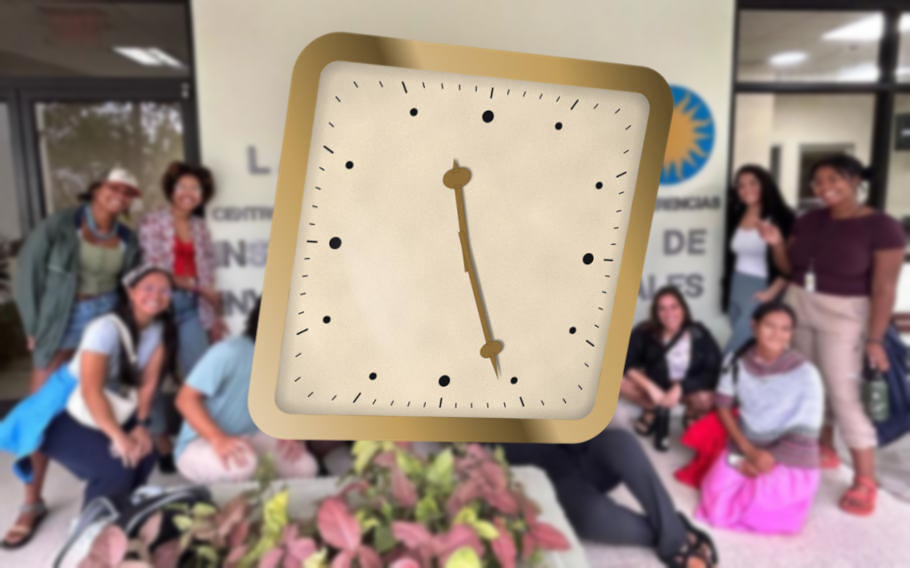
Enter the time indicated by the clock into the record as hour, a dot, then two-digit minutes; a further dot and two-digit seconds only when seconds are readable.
11.26
